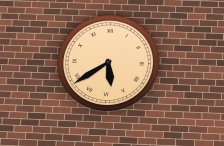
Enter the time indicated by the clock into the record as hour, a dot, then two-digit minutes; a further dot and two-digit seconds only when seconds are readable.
5.39
